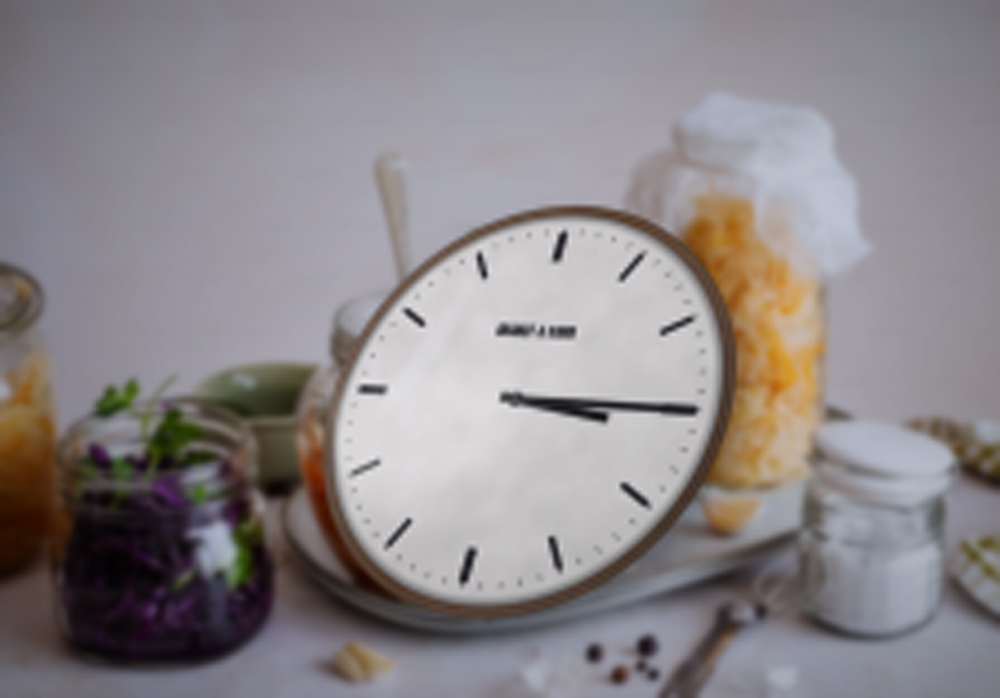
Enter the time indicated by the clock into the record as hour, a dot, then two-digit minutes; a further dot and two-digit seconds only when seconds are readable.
3.15
